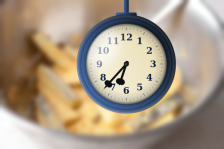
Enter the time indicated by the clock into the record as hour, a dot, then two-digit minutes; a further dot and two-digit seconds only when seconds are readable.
6.37
